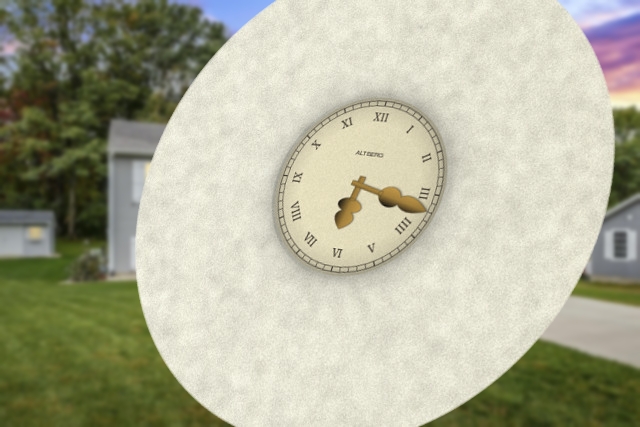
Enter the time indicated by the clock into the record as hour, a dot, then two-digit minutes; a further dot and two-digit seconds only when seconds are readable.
6.17
